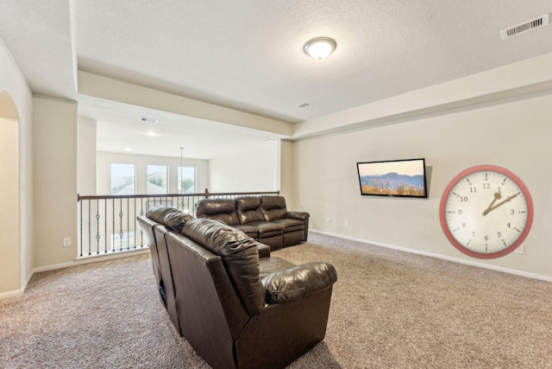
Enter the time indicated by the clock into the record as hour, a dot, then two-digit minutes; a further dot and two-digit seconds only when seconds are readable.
1.10
